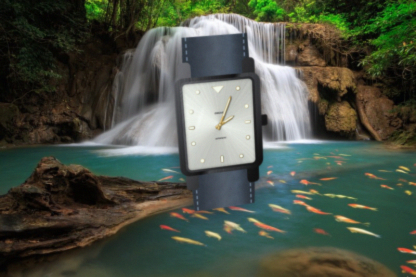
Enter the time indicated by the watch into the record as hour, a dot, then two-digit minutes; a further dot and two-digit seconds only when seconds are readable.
2.04
